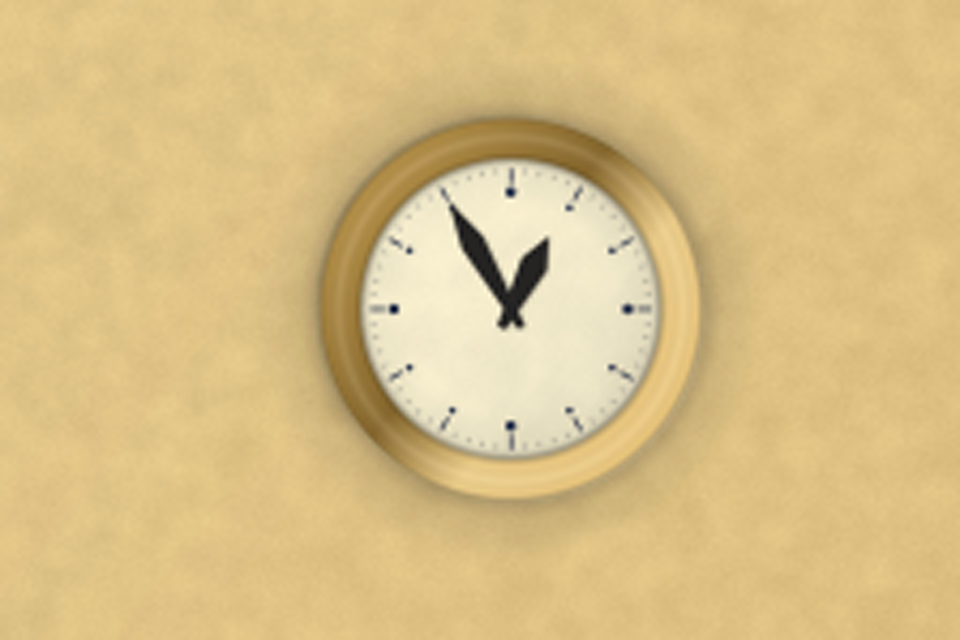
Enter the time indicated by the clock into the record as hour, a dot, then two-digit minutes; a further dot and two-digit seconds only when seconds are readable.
12.55
